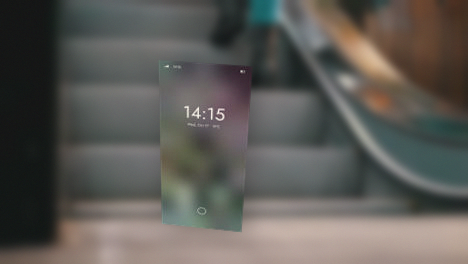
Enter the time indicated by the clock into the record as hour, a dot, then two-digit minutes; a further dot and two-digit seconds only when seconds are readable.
14.15
